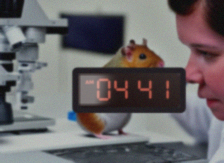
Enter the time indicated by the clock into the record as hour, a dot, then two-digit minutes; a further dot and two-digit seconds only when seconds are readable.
4.41
